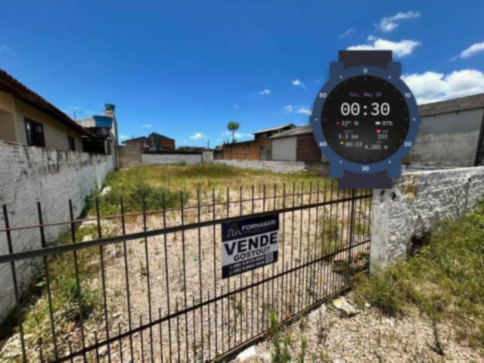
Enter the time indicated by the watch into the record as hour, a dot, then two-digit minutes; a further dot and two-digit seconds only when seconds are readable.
0.30
